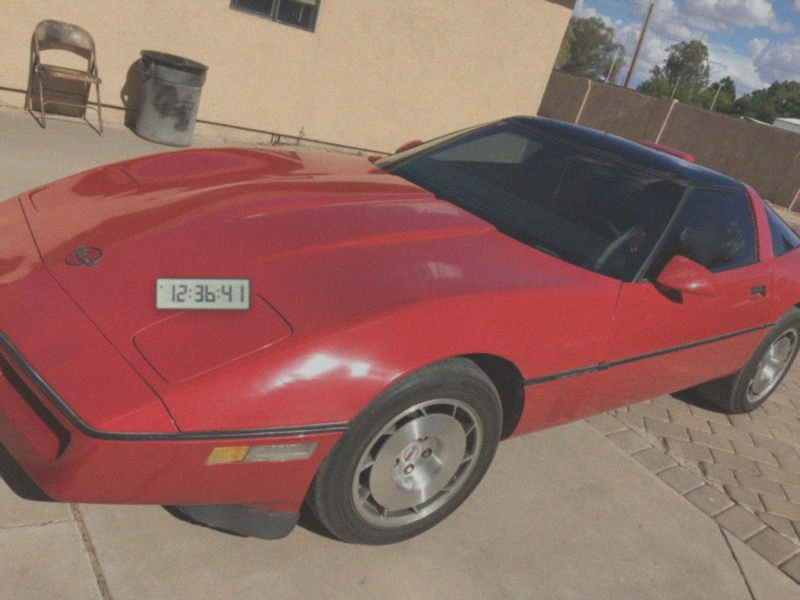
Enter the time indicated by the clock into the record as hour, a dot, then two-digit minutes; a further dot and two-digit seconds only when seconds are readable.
12.36.41
